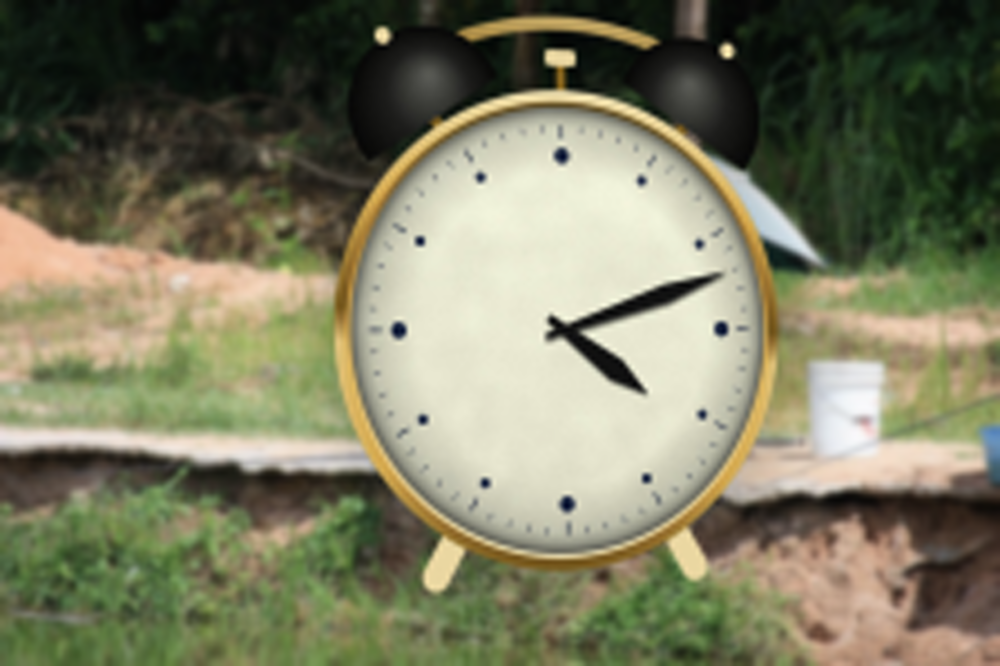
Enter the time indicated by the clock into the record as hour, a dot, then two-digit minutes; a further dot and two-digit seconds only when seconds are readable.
4.12
